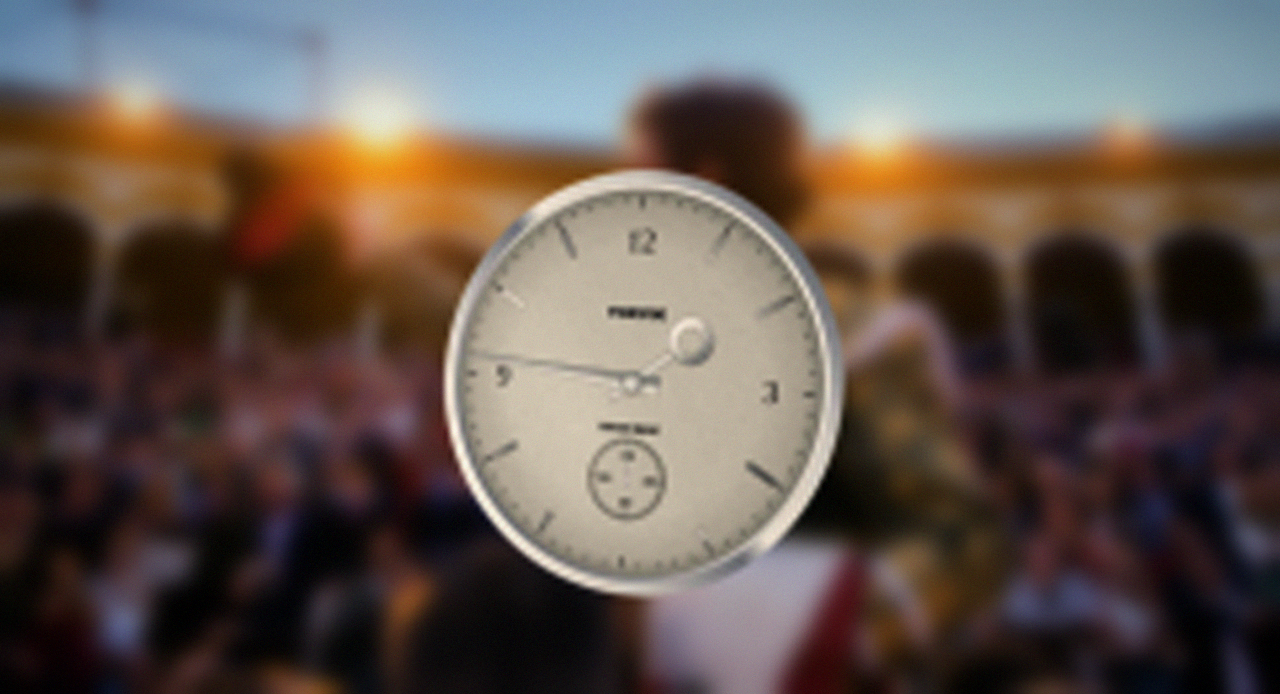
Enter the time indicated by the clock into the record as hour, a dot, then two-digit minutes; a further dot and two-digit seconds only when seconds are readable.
1.46
